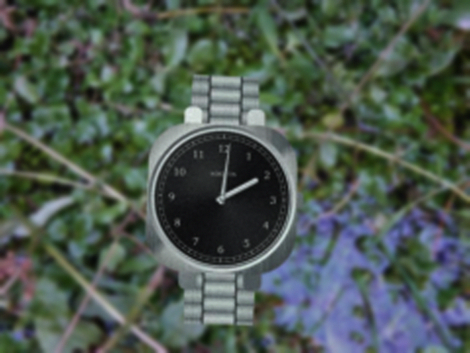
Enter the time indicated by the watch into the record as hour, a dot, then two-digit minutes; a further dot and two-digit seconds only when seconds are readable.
2.01
